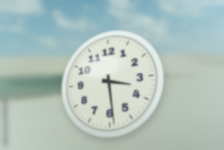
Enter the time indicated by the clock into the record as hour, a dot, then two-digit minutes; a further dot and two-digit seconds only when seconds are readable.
3.29
